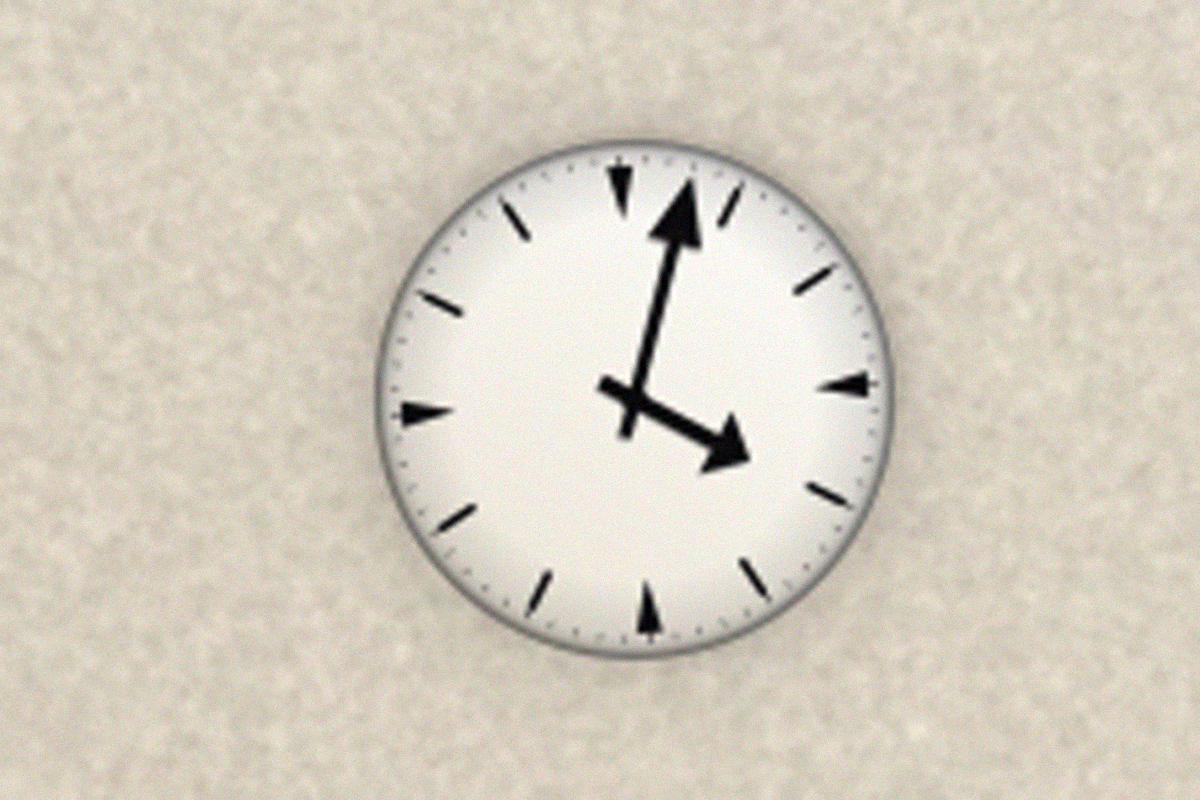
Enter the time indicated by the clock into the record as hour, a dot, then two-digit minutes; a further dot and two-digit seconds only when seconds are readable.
4.03
